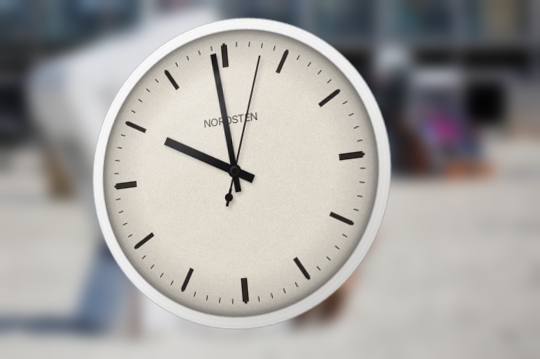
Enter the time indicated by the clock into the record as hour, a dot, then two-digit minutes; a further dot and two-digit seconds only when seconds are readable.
9.59.03
